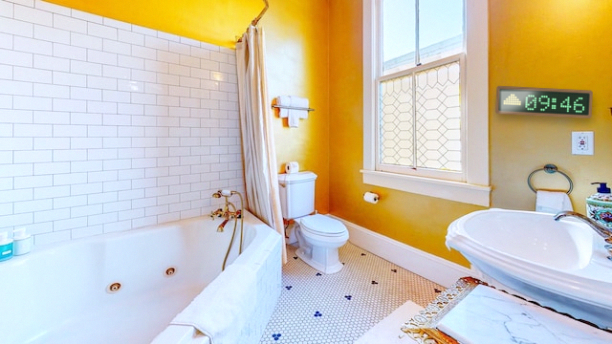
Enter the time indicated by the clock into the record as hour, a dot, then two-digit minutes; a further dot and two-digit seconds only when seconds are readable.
9.46
